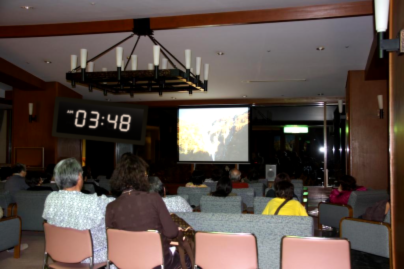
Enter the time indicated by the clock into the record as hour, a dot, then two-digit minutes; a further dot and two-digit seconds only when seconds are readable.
3.48
